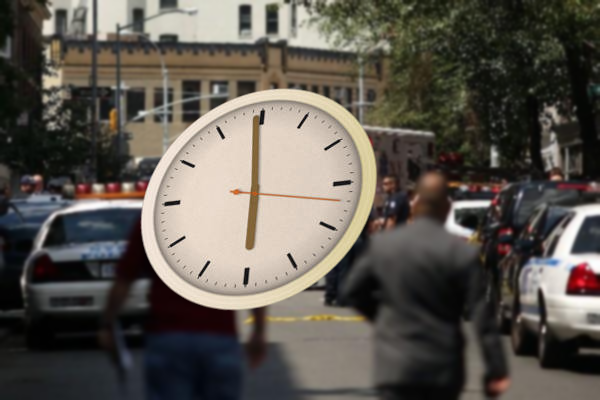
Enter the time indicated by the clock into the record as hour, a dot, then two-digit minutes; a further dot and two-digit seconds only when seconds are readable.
5.59.17
